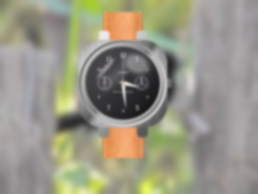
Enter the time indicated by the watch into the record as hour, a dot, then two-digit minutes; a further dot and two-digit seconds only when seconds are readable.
3.29
